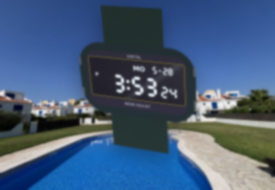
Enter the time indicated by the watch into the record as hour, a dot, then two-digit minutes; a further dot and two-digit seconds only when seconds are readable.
3.53.24
